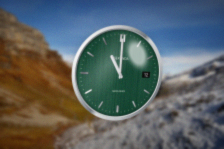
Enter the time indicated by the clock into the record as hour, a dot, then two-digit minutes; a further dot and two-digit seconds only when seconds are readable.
11.00
